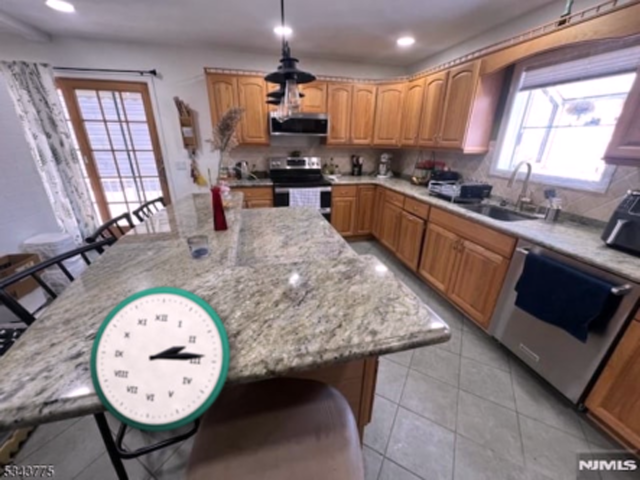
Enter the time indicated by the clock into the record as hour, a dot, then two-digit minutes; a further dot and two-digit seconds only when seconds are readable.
2.14
